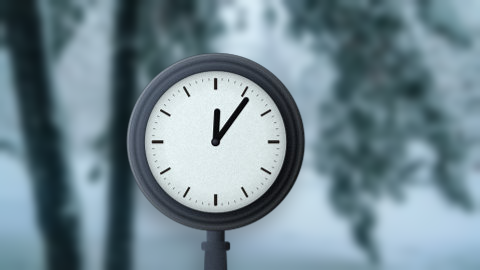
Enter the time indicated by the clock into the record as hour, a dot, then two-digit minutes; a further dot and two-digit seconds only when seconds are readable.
12.06
